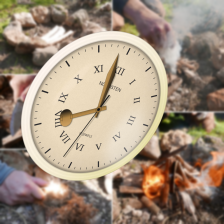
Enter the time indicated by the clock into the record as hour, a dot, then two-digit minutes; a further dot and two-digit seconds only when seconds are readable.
7.58.32
